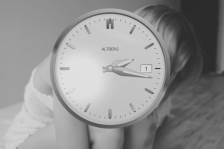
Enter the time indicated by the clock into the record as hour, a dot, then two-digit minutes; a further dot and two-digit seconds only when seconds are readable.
2.17
